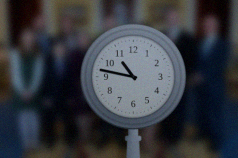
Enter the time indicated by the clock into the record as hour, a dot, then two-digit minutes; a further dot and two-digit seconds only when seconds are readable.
10.47
